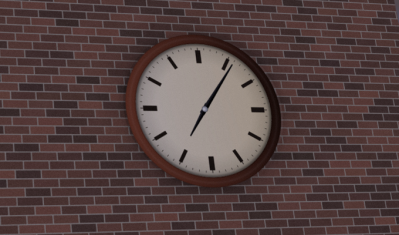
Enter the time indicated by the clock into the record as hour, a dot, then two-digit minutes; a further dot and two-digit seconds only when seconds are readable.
7.06
